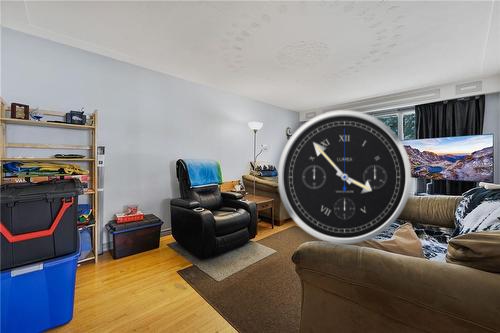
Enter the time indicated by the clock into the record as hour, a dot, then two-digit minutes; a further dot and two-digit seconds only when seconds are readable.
3.53
